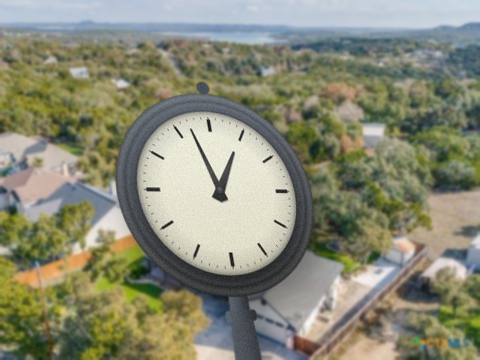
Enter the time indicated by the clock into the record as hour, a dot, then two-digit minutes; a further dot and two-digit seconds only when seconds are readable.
12.57
